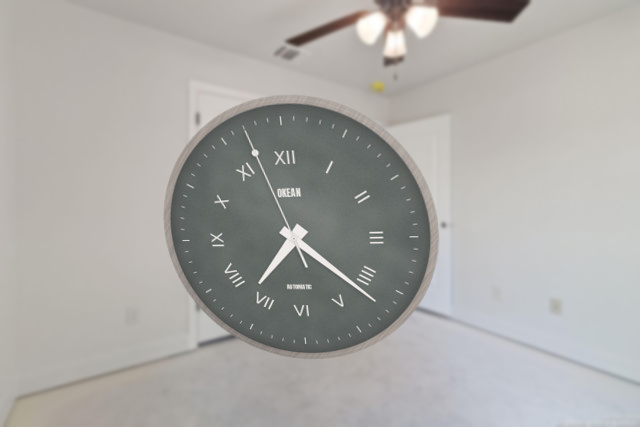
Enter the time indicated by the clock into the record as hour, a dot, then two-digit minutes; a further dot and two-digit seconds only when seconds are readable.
7.21.57
